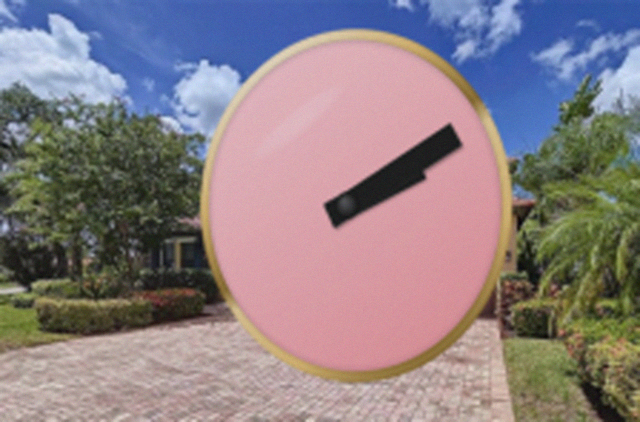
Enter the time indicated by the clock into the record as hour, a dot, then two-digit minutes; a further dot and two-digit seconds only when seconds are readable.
2.10
